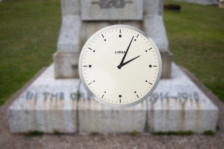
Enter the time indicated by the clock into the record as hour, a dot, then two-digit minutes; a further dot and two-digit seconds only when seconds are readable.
2.04
